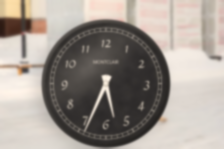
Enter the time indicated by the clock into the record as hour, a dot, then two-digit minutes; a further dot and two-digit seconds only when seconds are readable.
5.34
